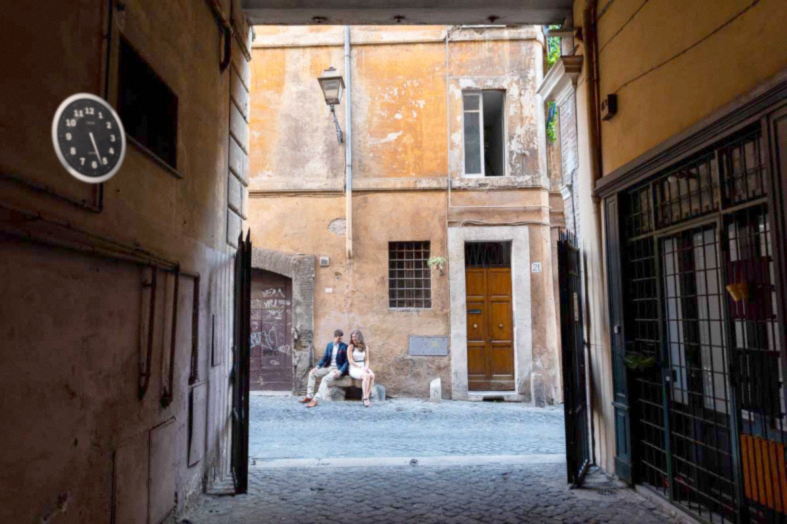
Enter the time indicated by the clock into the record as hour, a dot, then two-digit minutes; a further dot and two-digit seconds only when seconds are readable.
5.27
